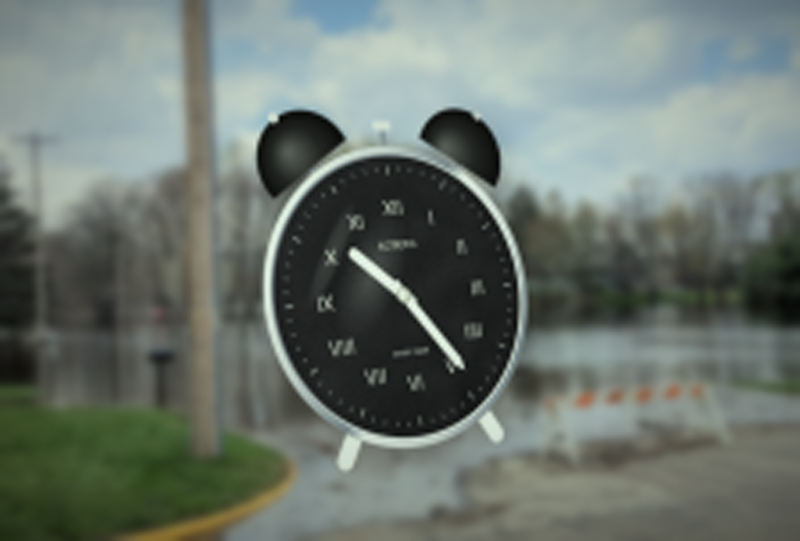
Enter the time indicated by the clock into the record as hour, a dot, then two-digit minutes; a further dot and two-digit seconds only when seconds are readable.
10.24
